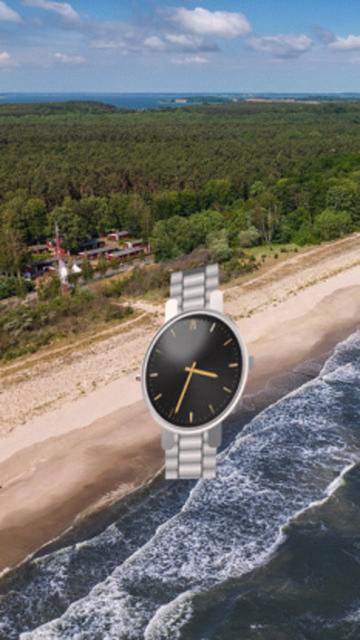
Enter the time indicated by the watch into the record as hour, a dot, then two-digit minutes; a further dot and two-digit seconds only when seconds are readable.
3.34
